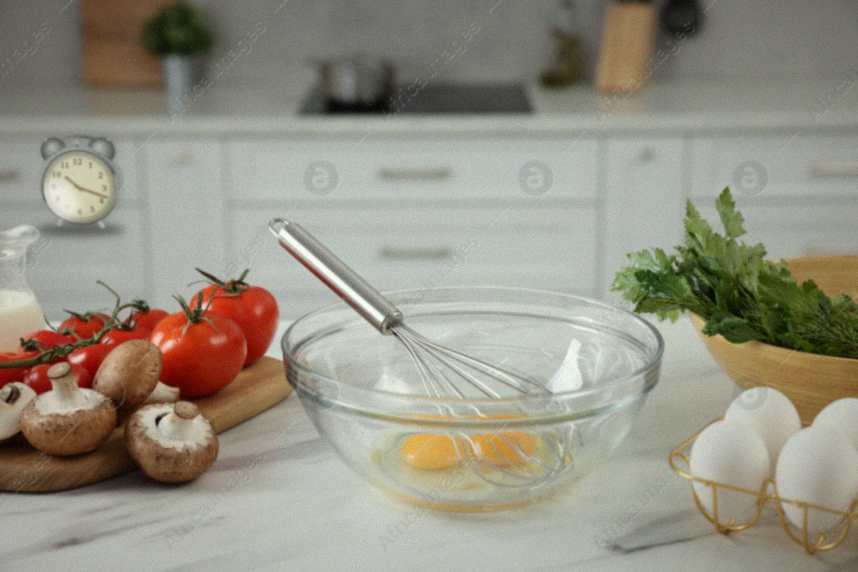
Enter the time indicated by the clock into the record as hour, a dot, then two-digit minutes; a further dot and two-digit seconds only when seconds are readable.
10.18
